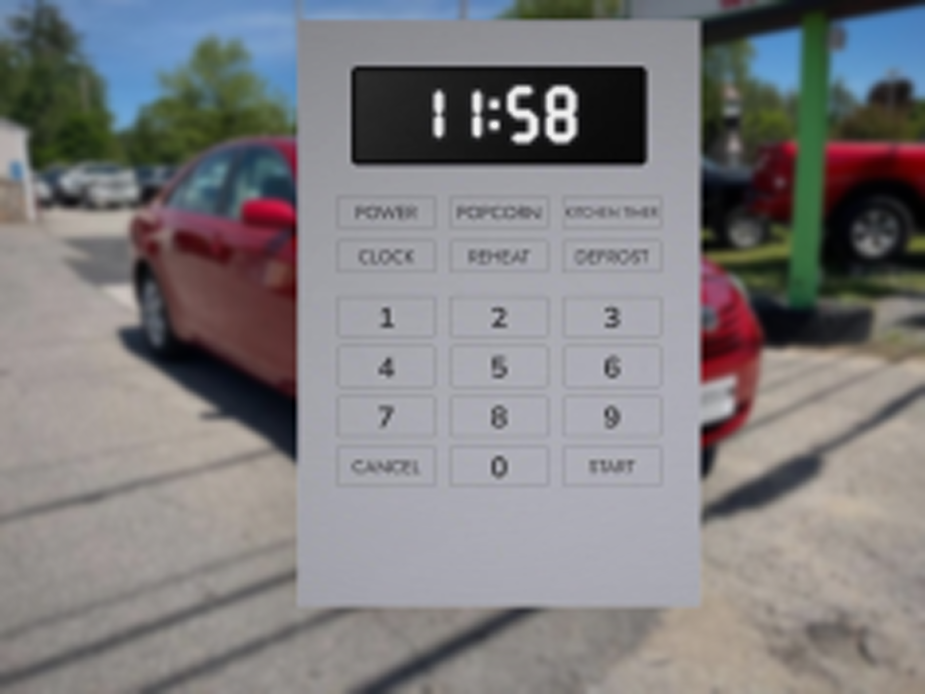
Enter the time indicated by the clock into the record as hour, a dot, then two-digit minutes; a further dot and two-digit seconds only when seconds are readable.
11.58
